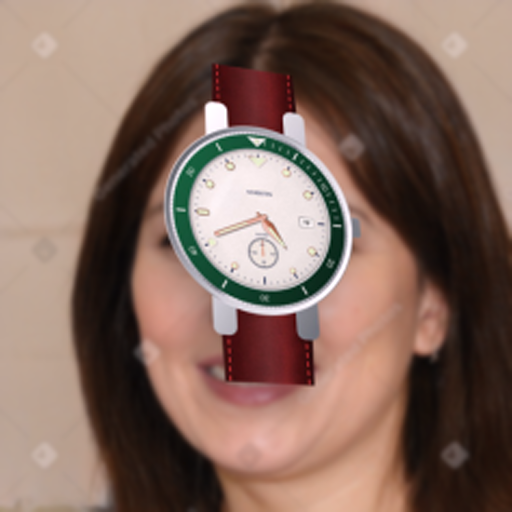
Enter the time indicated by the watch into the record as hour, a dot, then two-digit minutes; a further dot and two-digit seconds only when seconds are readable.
4.41
